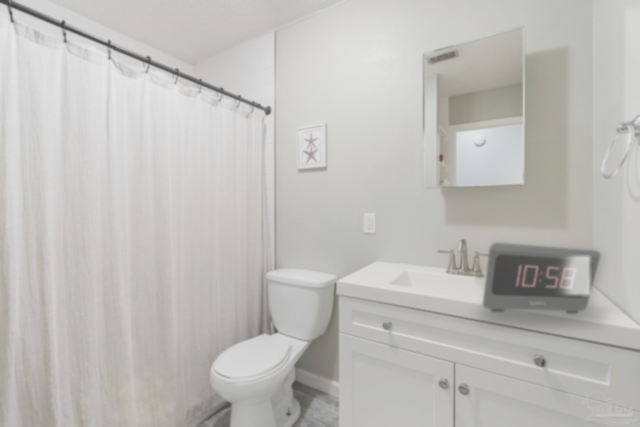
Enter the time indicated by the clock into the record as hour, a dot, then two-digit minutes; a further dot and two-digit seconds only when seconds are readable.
10.58
